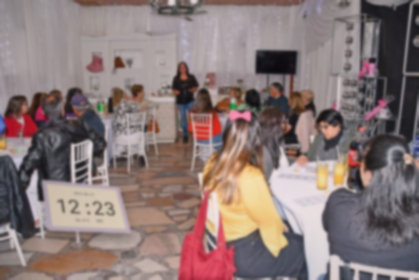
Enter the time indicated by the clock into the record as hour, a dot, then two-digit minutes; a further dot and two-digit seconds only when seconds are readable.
12.23
